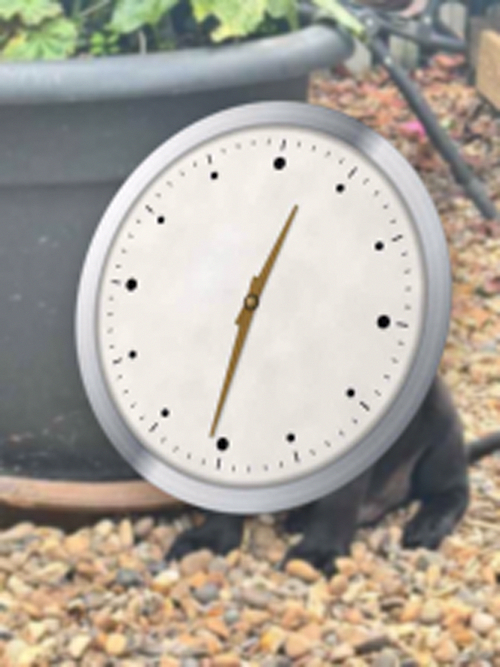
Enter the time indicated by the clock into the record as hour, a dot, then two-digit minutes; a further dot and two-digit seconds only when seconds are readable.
12.31
